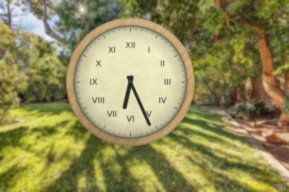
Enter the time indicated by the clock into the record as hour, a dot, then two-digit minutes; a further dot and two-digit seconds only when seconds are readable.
6.26
